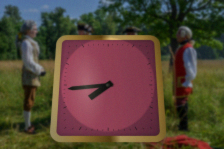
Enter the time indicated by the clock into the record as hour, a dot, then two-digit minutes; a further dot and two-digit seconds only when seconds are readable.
7.44
